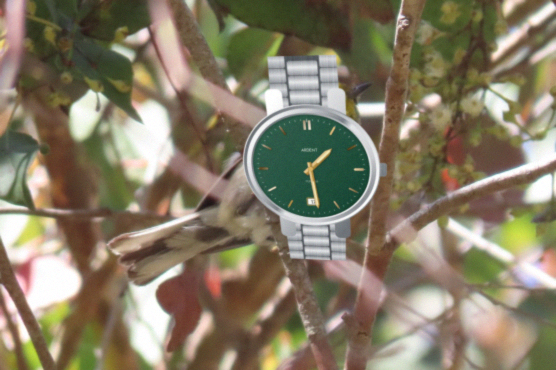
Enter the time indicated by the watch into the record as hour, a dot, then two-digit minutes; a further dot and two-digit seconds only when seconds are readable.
1.29
